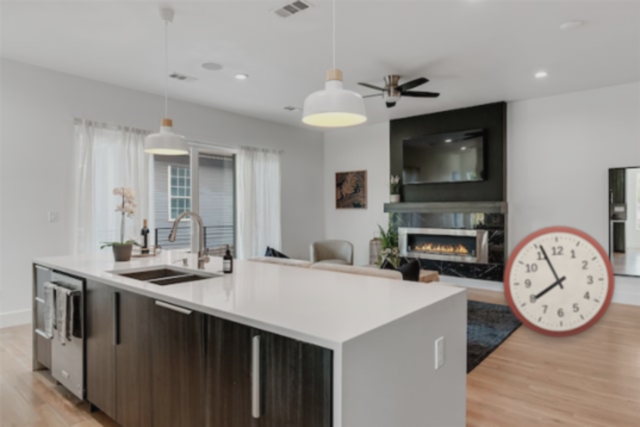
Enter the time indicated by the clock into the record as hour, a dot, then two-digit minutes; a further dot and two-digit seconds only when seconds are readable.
7.56
